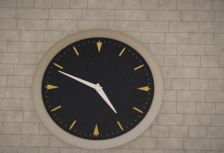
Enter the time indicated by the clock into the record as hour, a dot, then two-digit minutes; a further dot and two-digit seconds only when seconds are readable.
4.49
